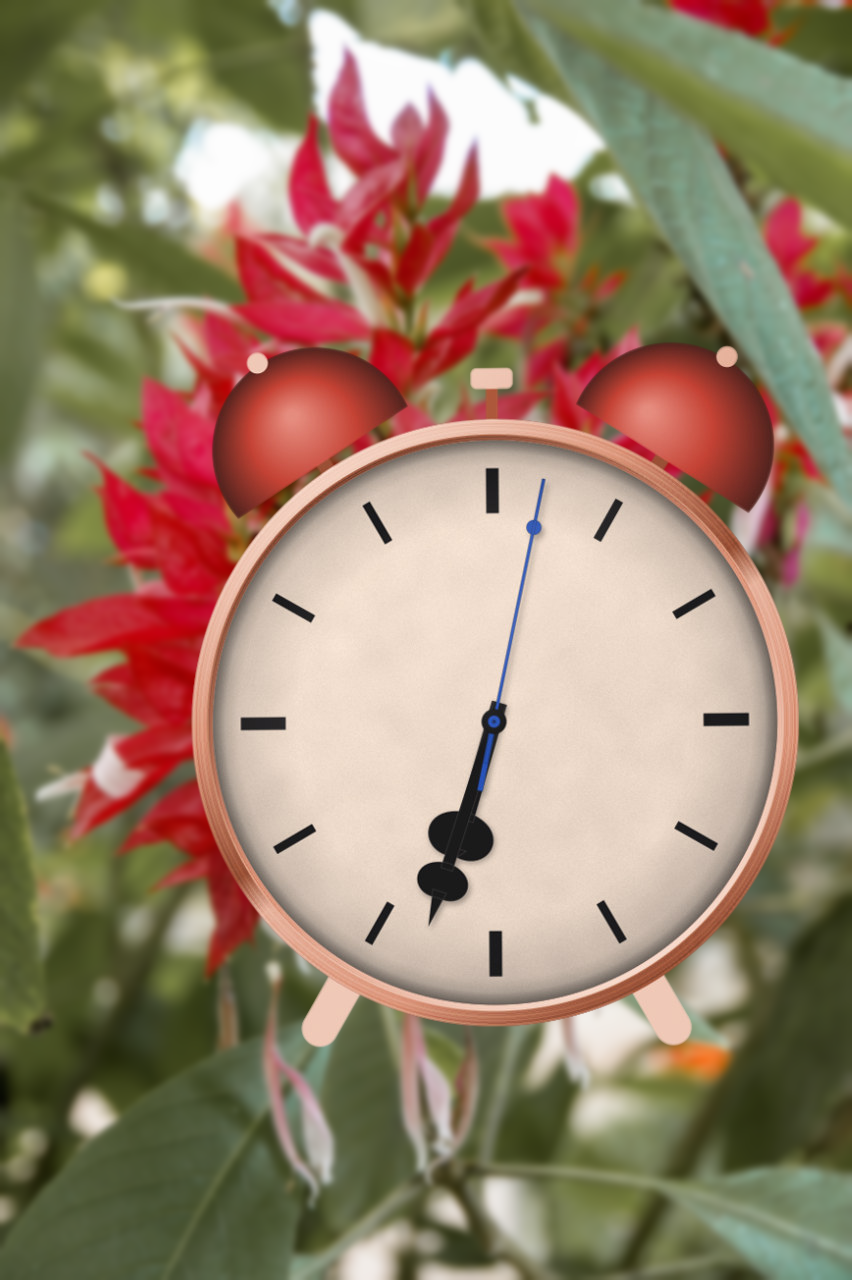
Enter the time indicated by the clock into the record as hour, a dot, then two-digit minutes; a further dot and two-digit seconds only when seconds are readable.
6.33.02
